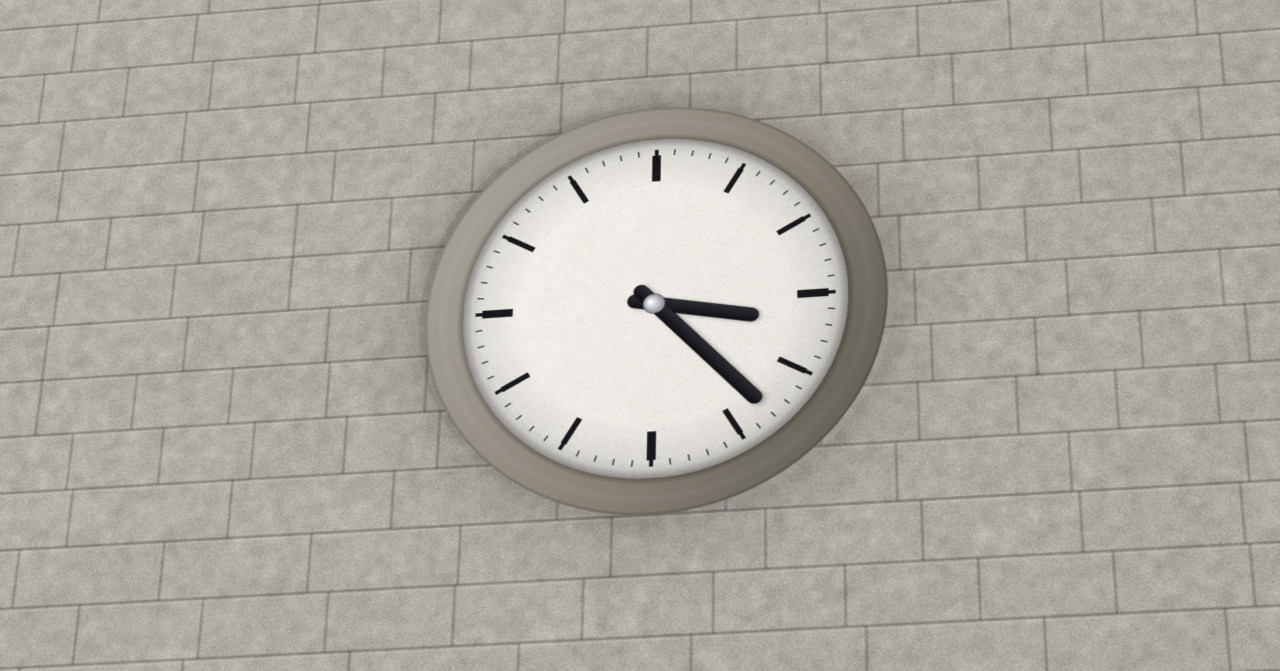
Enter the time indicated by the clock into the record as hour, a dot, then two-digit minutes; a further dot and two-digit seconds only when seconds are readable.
3.23
